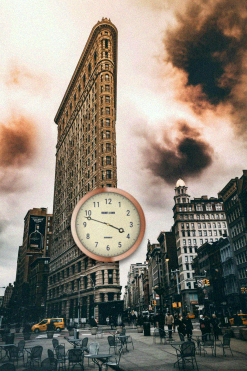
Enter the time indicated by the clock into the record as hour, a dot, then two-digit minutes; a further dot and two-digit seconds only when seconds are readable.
3.48
